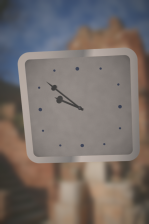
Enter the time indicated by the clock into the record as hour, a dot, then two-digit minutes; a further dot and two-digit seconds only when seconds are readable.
9.52
